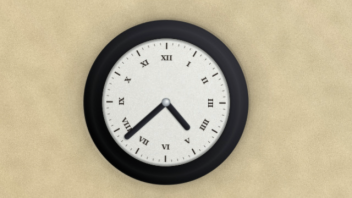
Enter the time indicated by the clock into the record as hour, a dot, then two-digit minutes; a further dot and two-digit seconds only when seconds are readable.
4.38
